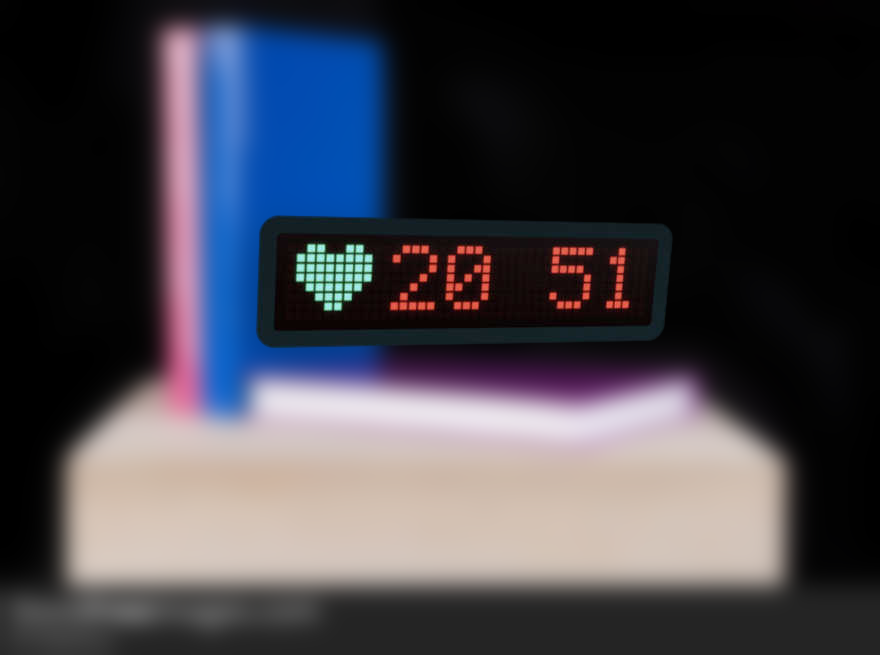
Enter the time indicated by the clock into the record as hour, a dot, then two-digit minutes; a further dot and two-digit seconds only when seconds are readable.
20.51
